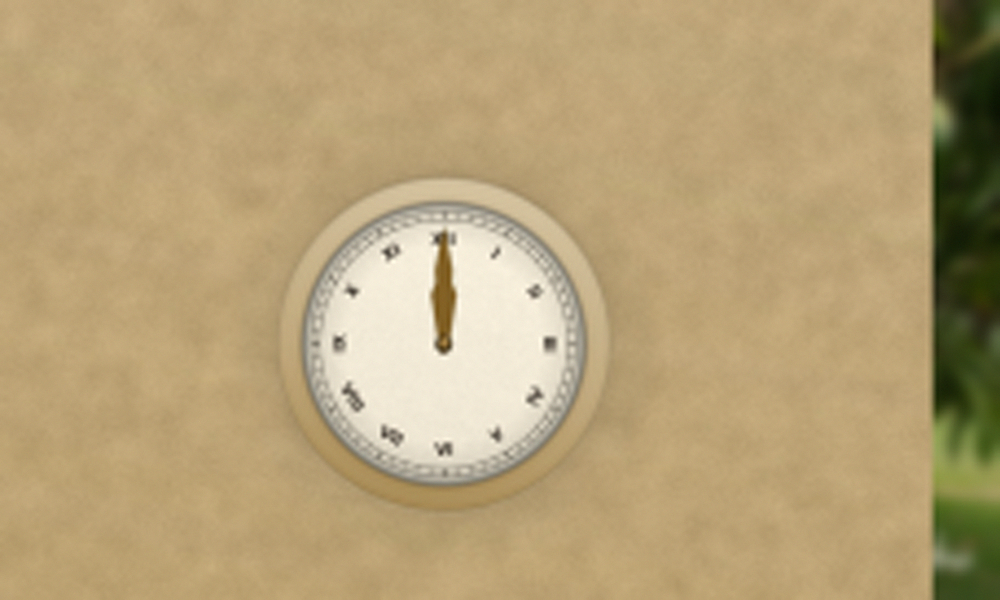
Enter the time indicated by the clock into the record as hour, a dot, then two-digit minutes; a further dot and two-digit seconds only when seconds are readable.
12.00
